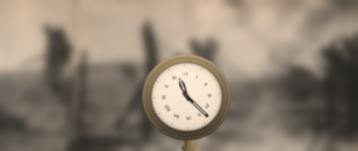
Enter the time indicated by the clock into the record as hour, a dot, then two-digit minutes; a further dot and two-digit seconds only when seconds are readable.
11.23
